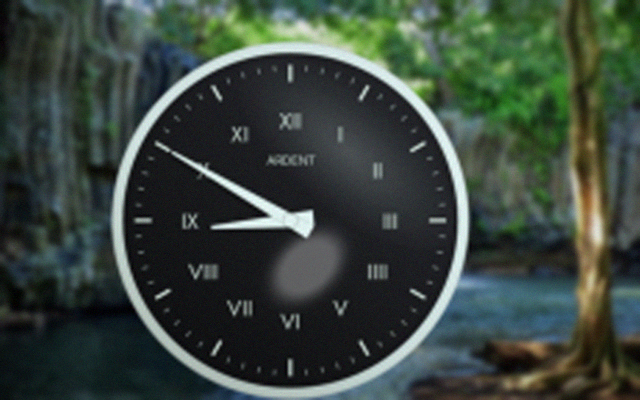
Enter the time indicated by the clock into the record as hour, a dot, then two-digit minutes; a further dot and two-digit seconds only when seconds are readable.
8.50
